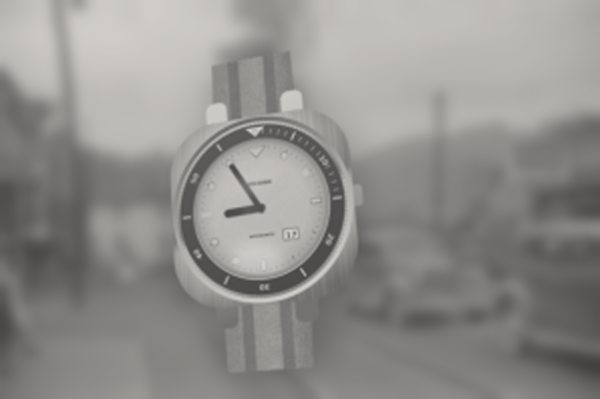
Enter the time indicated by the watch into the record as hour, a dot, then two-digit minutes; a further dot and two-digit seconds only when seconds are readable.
8.55
